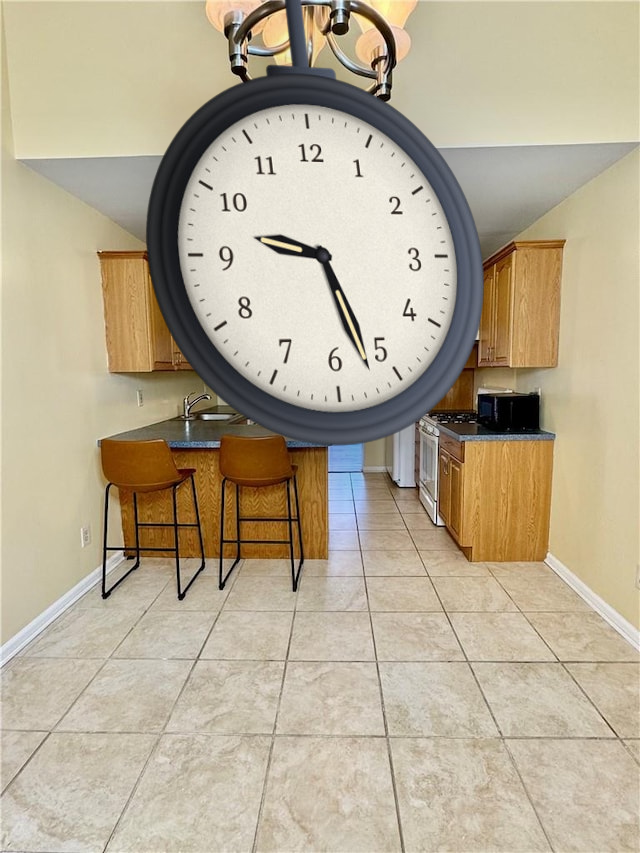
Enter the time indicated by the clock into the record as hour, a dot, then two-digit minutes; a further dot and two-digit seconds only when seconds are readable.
9.27
